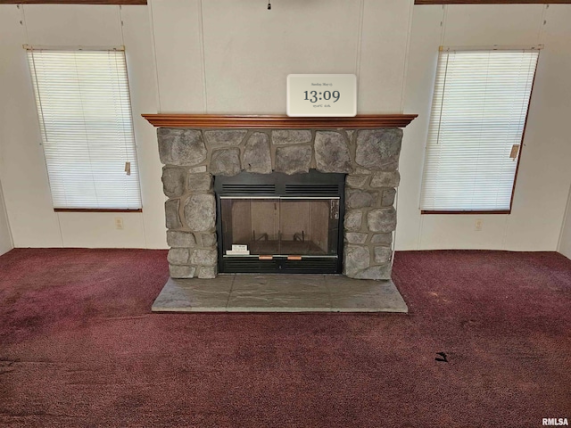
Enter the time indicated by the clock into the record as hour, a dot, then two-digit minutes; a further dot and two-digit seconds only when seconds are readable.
13.09
